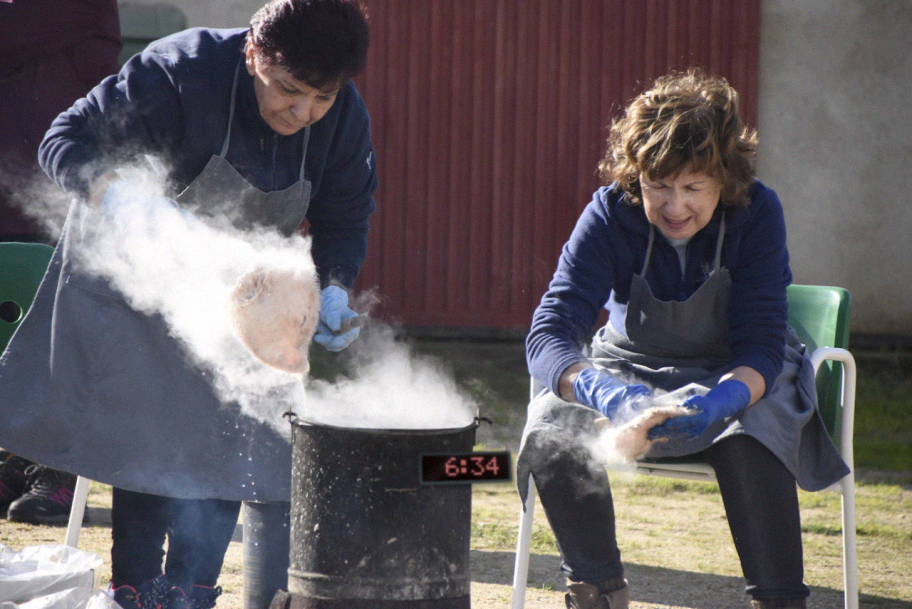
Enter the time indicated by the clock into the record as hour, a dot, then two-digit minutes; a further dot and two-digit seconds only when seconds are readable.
6.34
